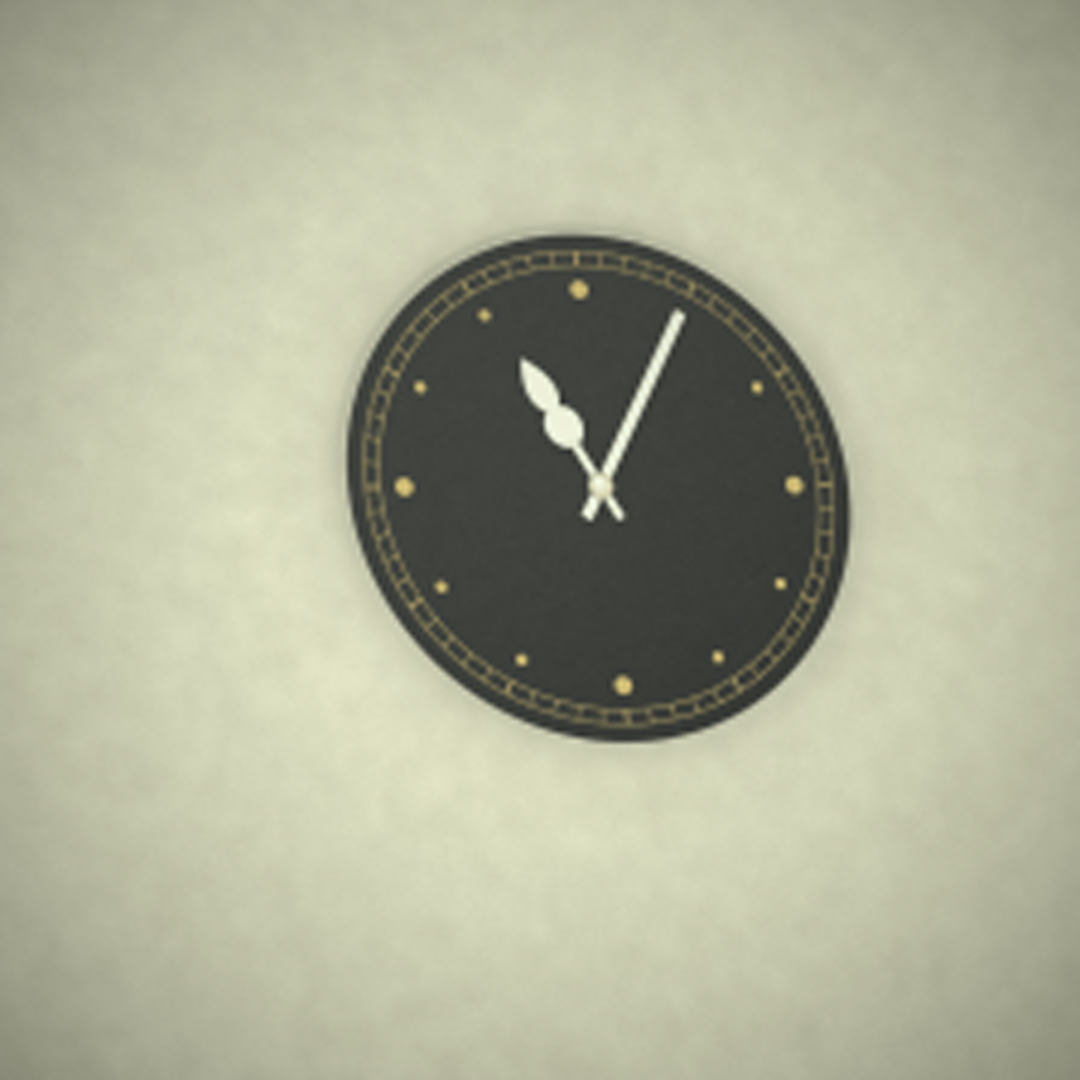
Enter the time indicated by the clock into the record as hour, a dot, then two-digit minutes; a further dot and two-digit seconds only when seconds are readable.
11.05
